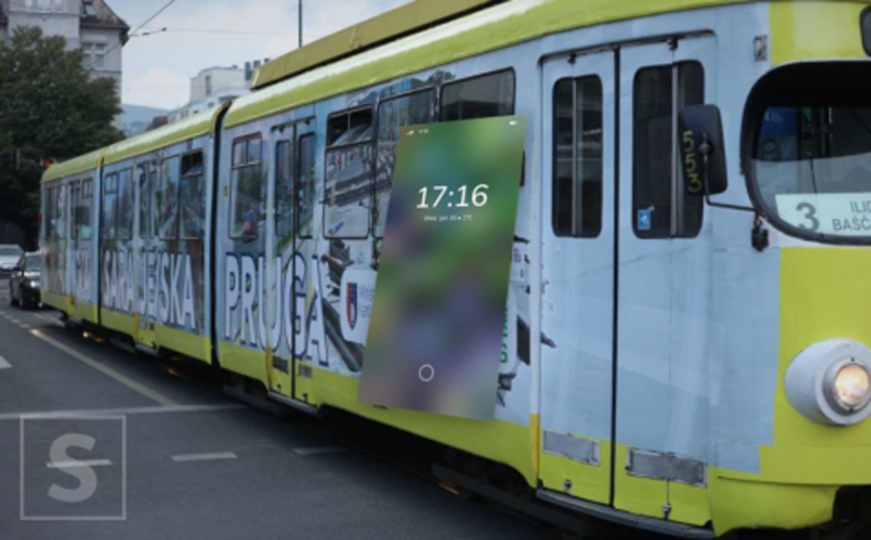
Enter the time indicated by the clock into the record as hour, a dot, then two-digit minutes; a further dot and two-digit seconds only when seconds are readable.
17.16
